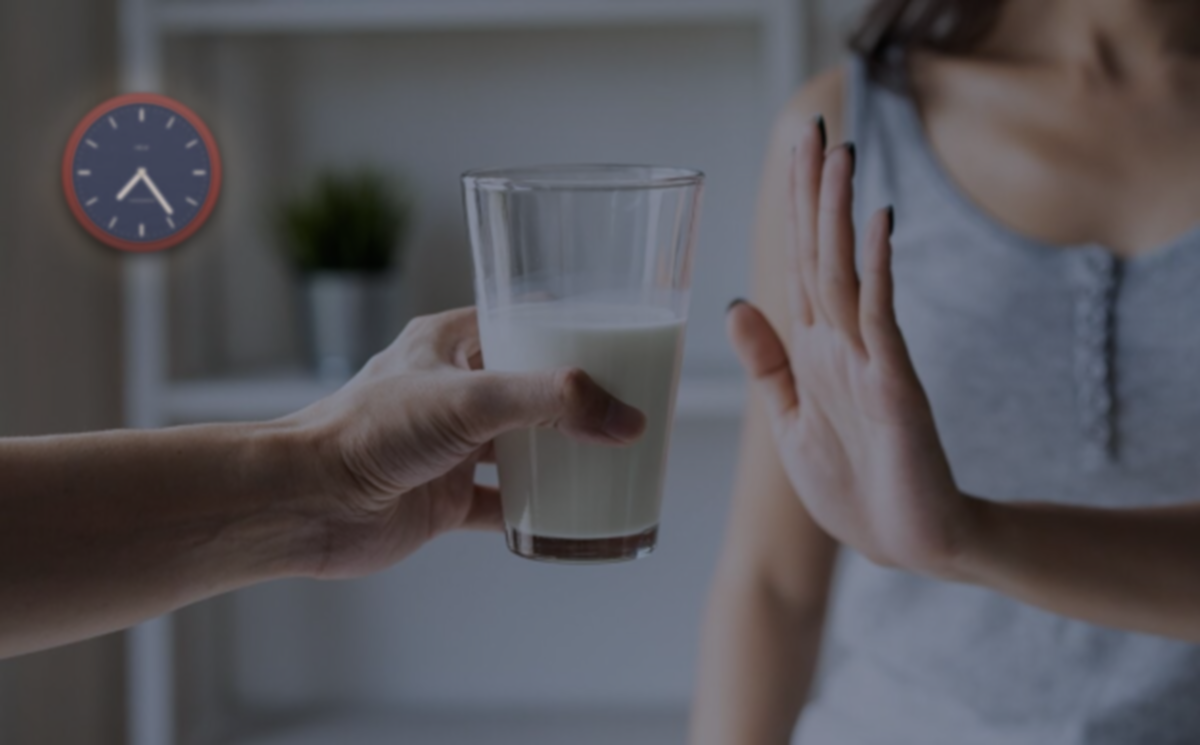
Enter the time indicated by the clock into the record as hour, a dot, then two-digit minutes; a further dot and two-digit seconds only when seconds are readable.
7.24
